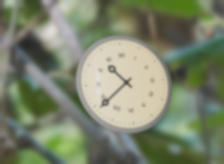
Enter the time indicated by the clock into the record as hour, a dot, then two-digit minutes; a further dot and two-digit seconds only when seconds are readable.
10.39
